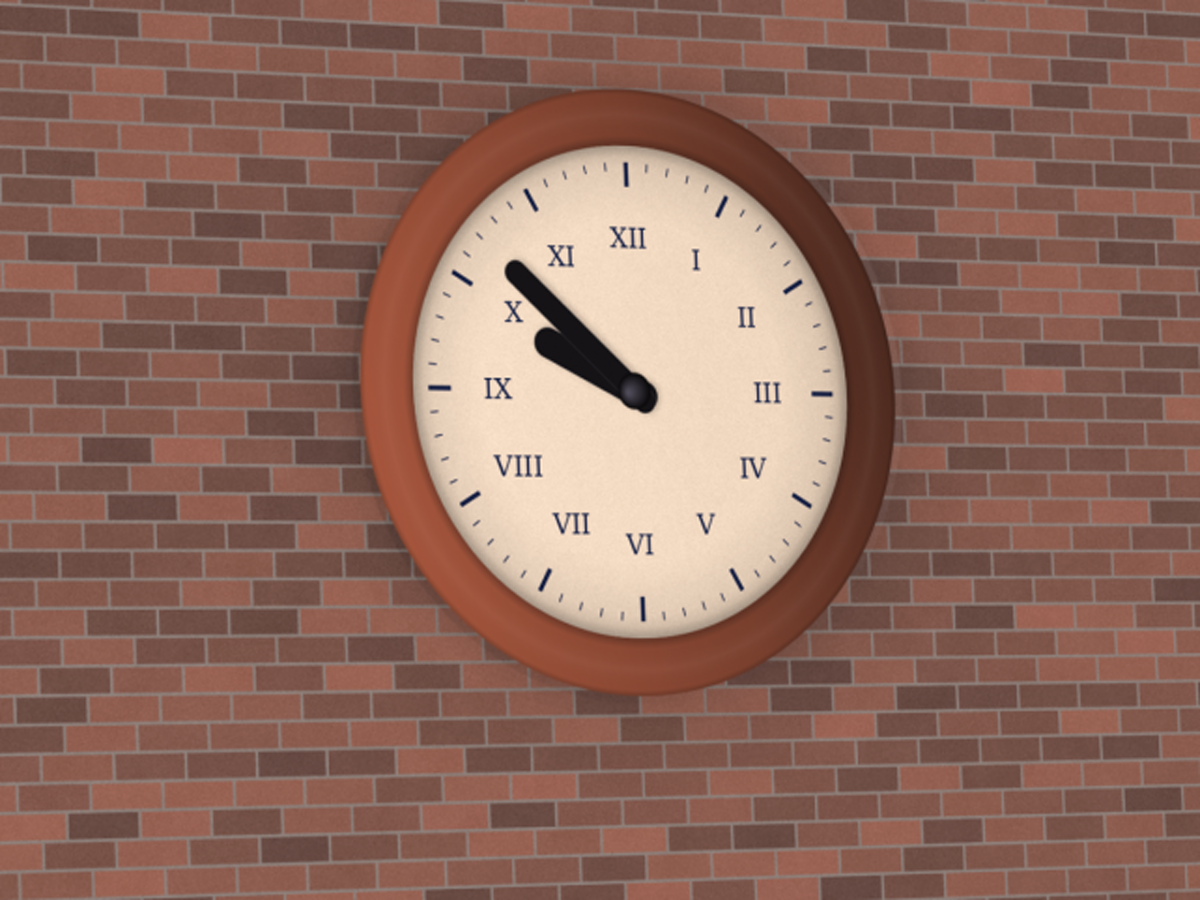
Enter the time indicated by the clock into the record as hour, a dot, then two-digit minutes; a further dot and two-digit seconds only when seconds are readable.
9.52
